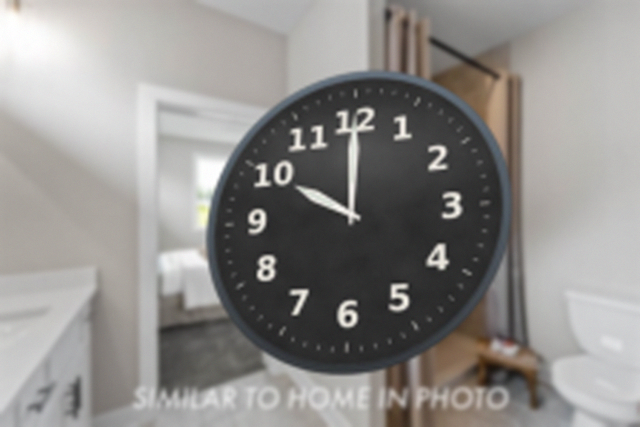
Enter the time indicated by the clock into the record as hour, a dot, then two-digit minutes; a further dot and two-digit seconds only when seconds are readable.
10.00
